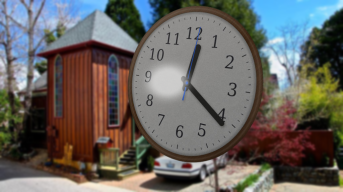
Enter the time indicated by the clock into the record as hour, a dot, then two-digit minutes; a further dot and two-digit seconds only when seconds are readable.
12.21.01
